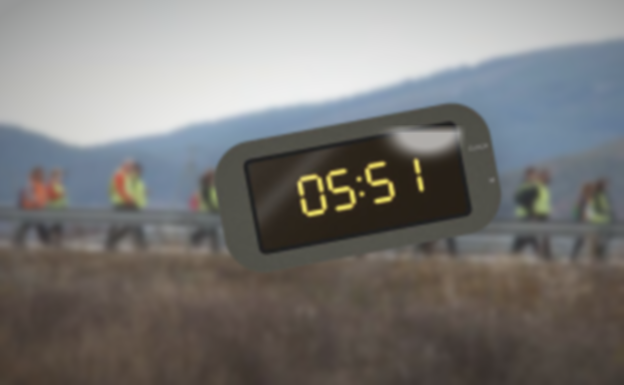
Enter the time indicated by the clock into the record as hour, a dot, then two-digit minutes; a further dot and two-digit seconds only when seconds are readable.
5.51
